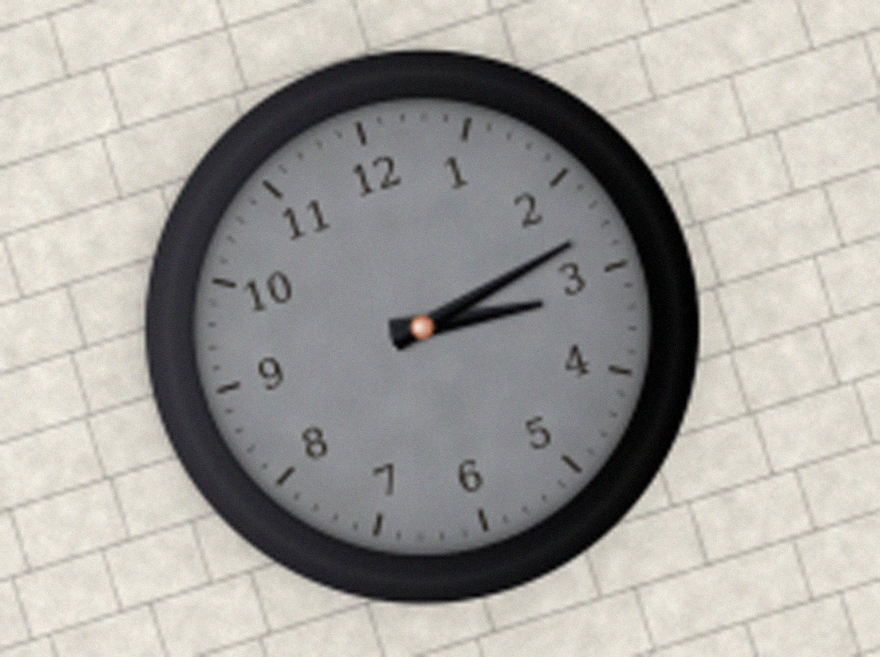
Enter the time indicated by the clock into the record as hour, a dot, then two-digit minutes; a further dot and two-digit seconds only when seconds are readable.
3.13
